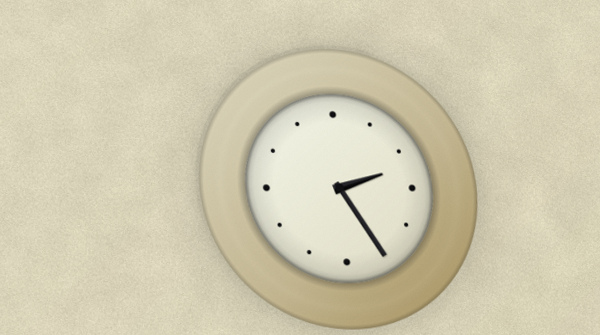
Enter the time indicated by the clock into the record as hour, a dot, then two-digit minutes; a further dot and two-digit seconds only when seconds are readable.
2.25
